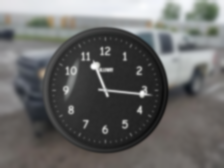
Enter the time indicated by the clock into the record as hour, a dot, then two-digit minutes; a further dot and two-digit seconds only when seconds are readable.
11.16
